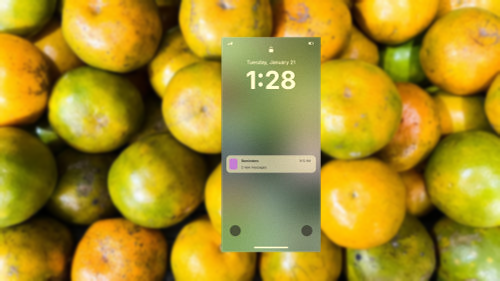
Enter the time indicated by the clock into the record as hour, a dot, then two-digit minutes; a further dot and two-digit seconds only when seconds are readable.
1.28
